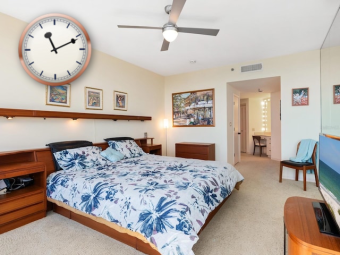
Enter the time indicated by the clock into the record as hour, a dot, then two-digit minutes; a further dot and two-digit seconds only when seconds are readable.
11.11
